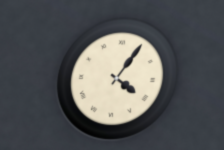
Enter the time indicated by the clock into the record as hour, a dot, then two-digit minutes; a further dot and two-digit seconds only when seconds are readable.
4.05
